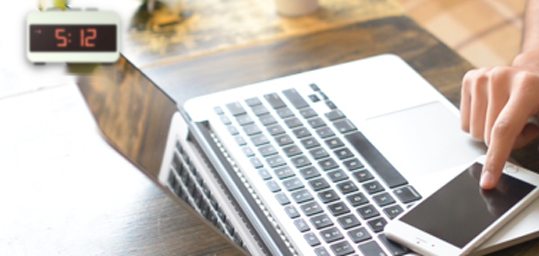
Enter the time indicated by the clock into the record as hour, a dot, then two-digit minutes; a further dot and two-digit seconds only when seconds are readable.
5.12
